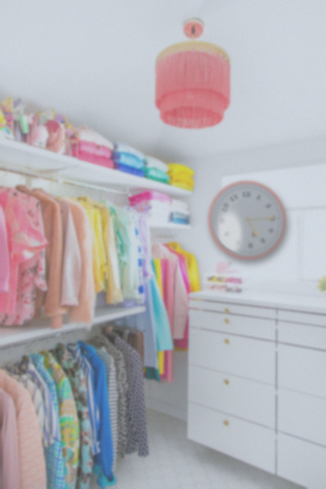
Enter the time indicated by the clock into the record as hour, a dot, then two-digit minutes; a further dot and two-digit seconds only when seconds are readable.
5.15
